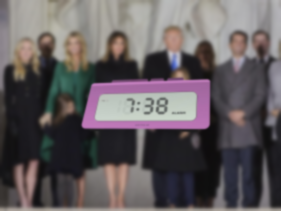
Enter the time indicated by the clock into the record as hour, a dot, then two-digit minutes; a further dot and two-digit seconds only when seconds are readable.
7.38
